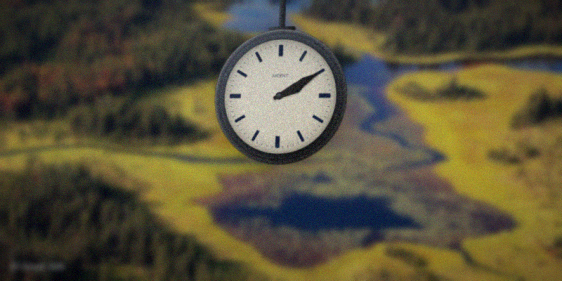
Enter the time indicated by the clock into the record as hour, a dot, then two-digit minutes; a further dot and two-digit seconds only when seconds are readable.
2.10
